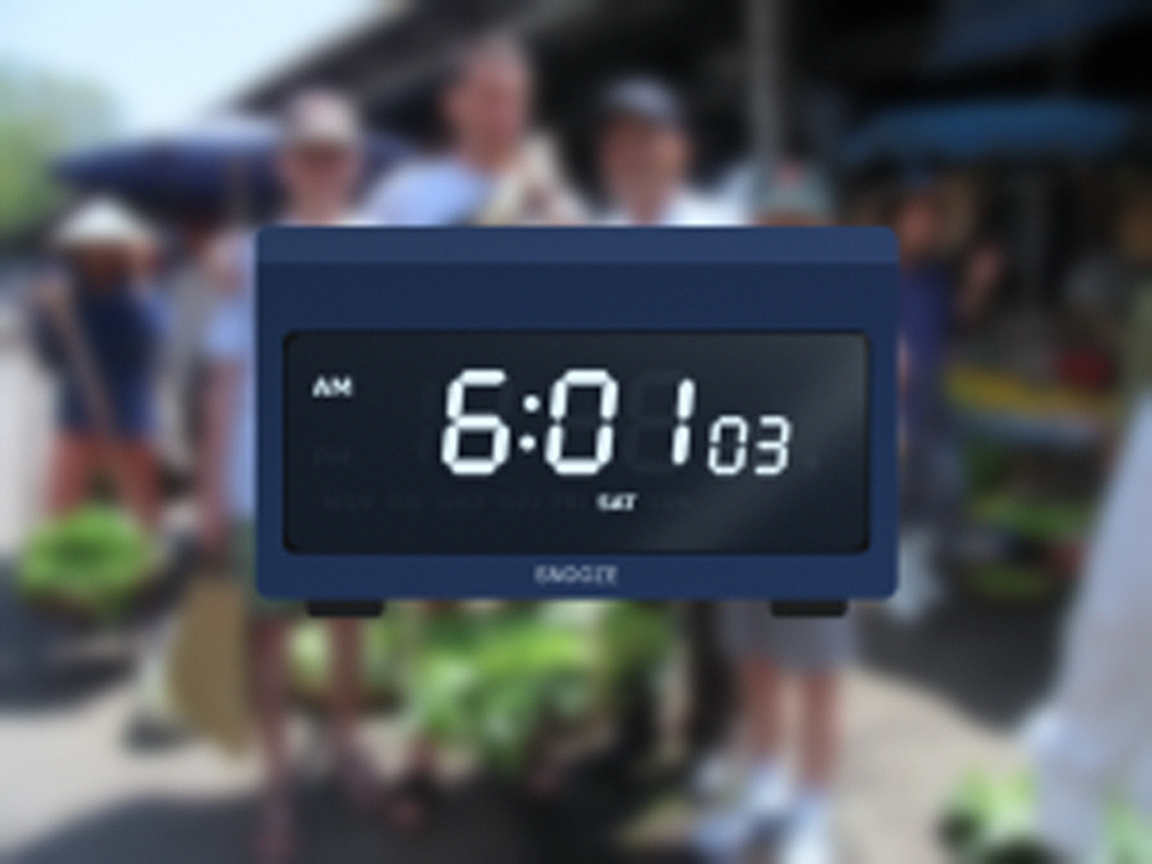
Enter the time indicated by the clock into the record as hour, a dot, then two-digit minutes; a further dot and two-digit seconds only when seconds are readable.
6.01.03
